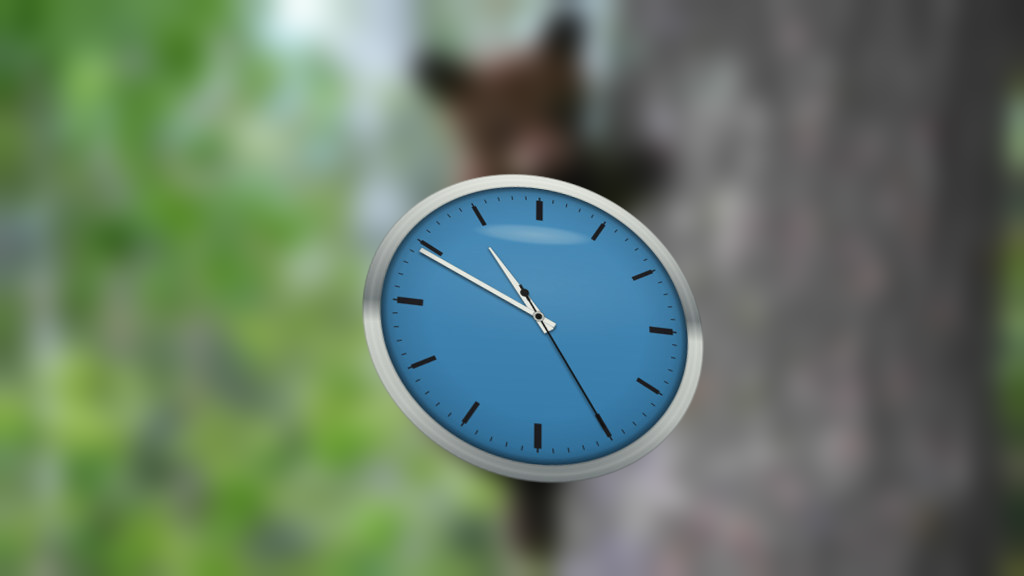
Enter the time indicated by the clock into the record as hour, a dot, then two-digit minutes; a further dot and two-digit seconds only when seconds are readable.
10.49.25
